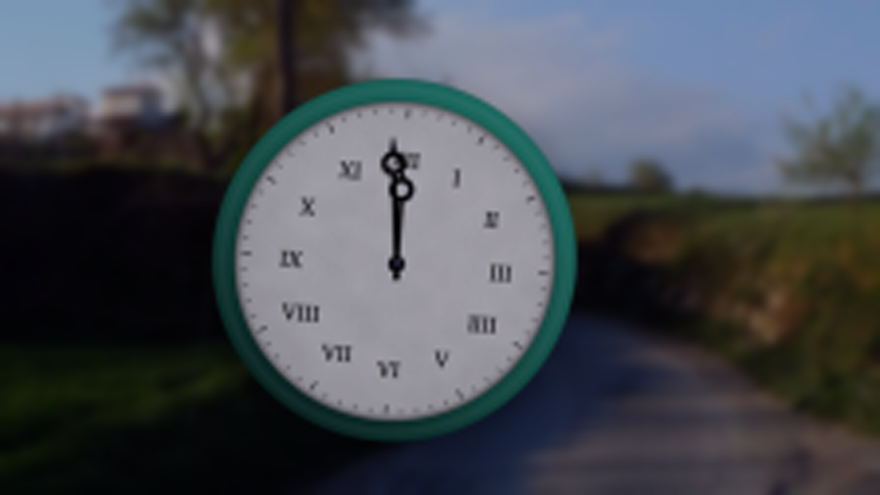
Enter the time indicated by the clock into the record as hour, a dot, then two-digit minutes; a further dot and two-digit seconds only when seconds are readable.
11.59
